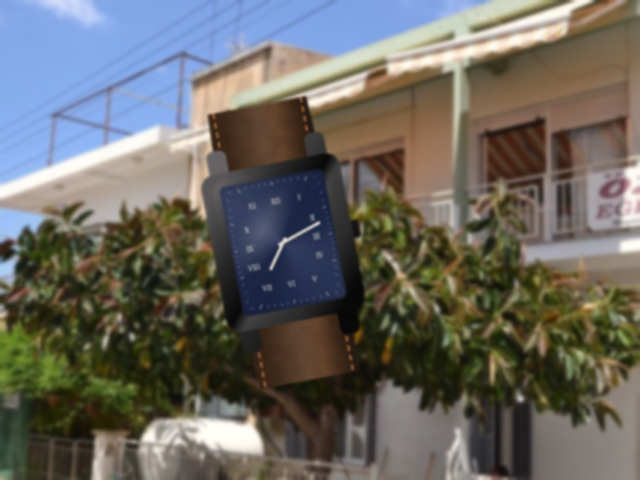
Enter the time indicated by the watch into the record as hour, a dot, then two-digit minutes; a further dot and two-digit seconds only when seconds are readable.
7.12
